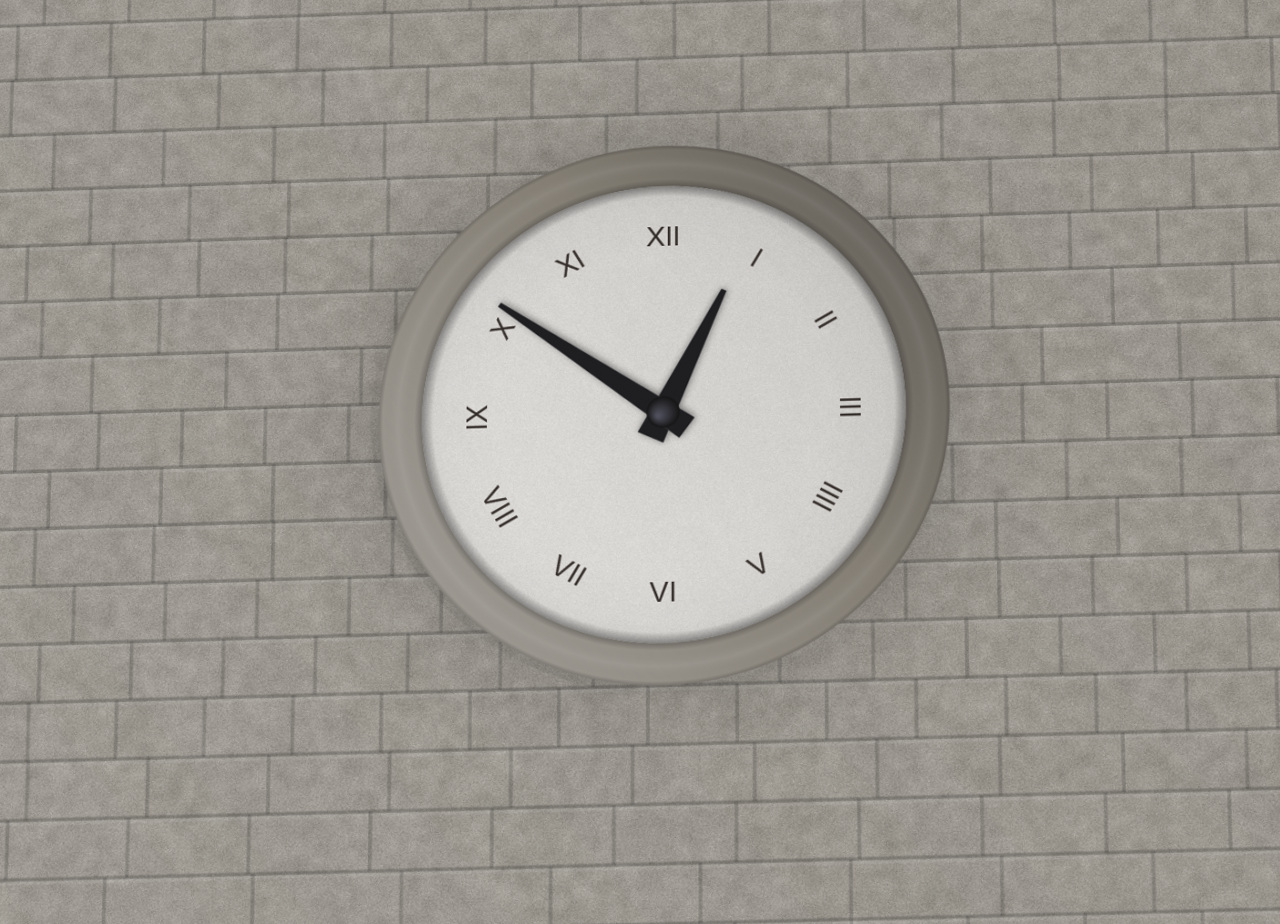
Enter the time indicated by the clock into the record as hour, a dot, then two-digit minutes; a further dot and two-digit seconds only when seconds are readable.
12.51
